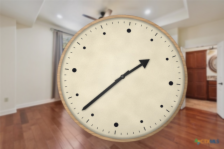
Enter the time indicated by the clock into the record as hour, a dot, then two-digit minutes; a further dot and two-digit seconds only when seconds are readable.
1.37
